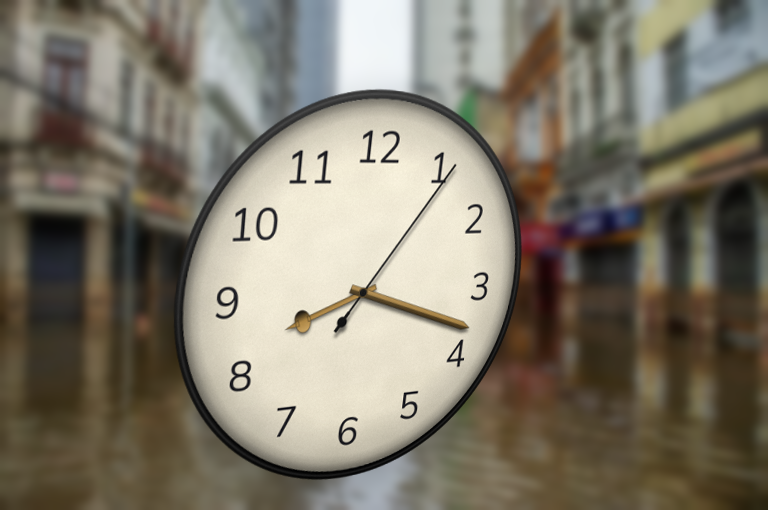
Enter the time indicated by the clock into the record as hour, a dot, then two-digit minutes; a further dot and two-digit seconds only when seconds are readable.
8.18.06
